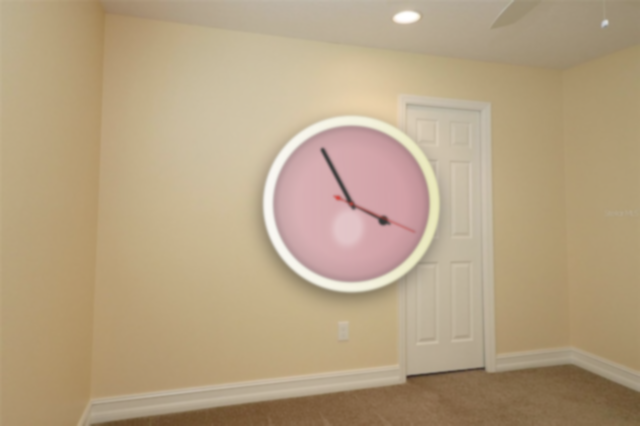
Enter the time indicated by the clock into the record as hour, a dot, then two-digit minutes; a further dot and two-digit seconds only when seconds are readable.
3.55.19
